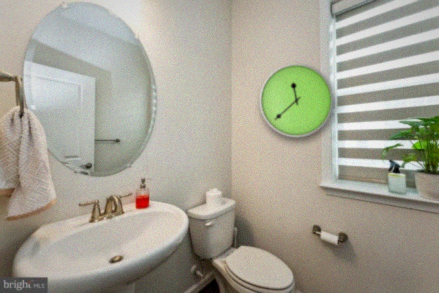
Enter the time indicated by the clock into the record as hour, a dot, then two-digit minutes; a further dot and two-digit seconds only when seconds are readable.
11.38
